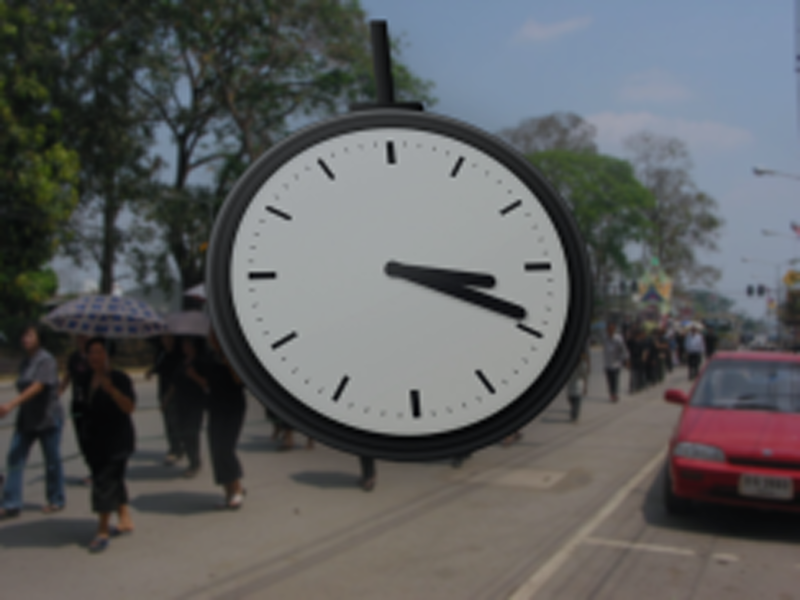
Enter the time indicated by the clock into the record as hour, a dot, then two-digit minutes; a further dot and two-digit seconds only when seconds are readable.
3.19
